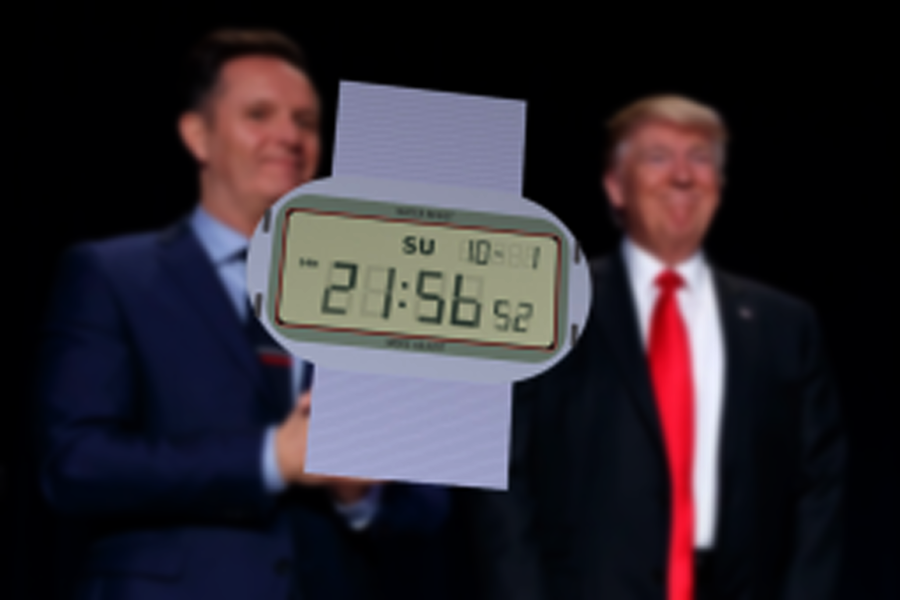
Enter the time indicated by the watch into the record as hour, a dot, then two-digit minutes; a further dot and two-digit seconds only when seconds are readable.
21.56.52
